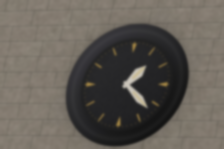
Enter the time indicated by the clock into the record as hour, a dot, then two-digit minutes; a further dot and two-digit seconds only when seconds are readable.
1.22
